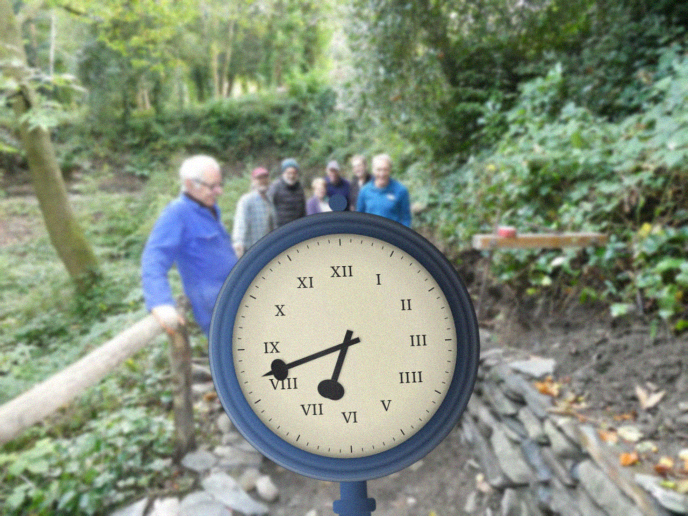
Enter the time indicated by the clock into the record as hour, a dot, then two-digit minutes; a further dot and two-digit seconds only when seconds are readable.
6.42
